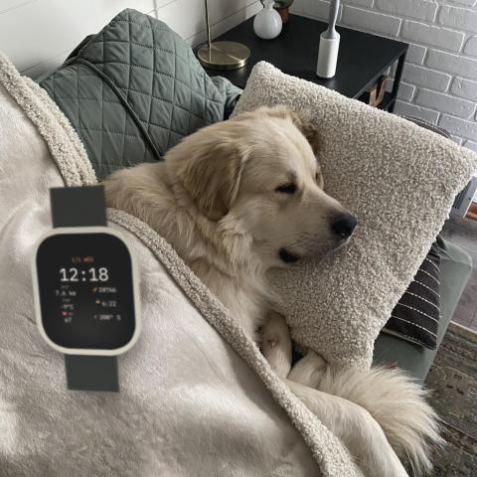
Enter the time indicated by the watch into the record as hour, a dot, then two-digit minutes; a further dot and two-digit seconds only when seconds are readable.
12.18
